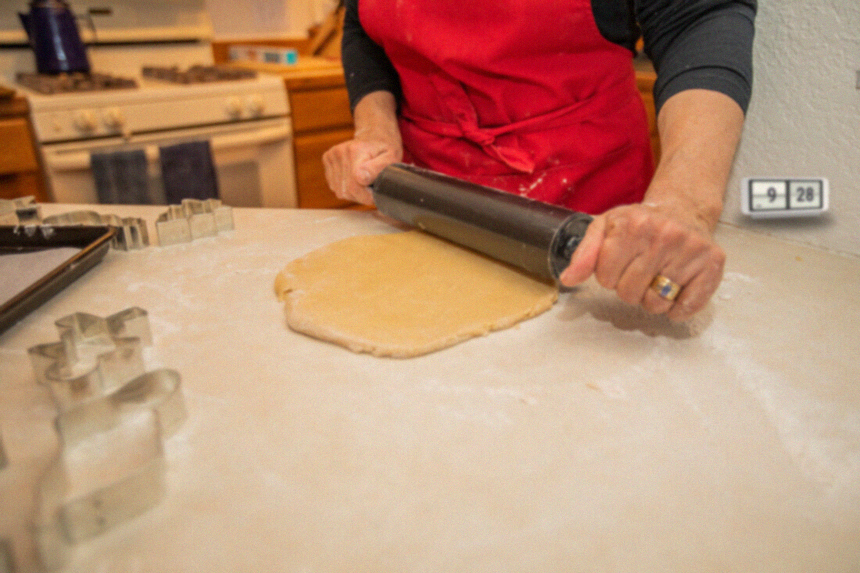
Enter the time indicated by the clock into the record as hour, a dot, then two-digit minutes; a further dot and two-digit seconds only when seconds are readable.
9.28
